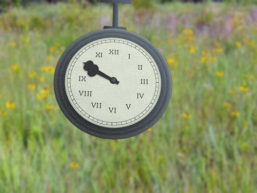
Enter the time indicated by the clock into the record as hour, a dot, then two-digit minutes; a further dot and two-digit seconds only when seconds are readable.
9.50
